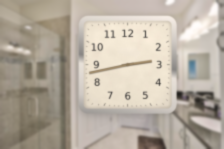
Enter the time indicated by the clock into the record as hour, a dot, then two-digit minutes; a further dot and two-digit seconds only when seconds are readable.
2.43
